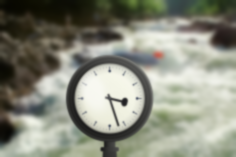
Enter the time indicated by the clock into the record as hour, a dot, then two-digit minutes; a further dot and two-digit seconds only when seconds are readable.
3.27
